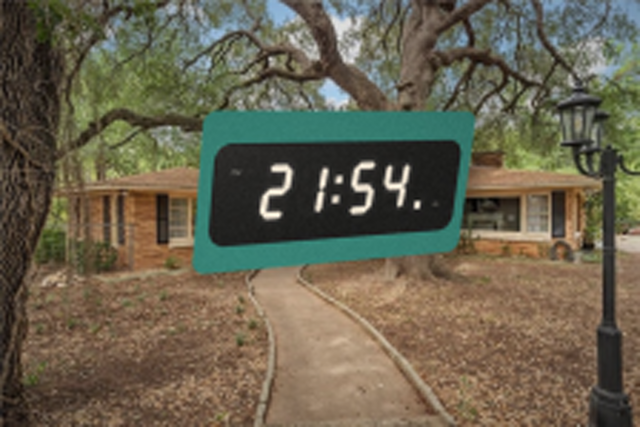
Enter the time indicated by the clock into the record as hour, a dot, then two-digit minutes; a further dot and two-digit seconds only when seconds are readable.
21.54
